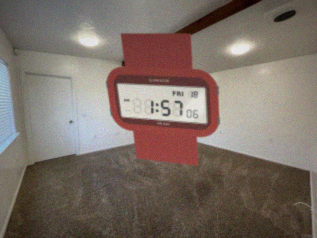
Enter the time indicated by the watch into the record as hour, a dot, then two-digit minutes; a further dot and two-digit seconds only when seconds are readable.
1.57
